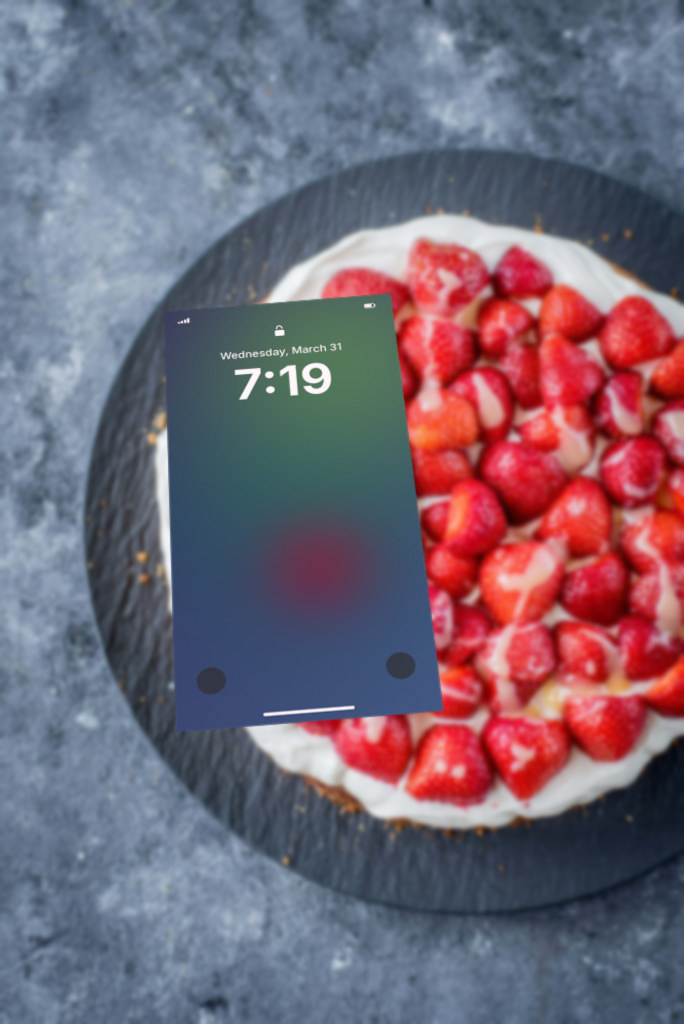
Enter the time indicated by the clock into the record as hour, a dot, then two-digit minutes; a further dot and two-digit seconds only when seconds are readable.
7.19
